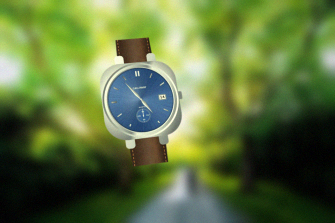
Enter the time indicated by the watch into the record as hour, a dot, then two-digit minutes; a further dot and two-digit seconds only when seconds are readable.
4.54
